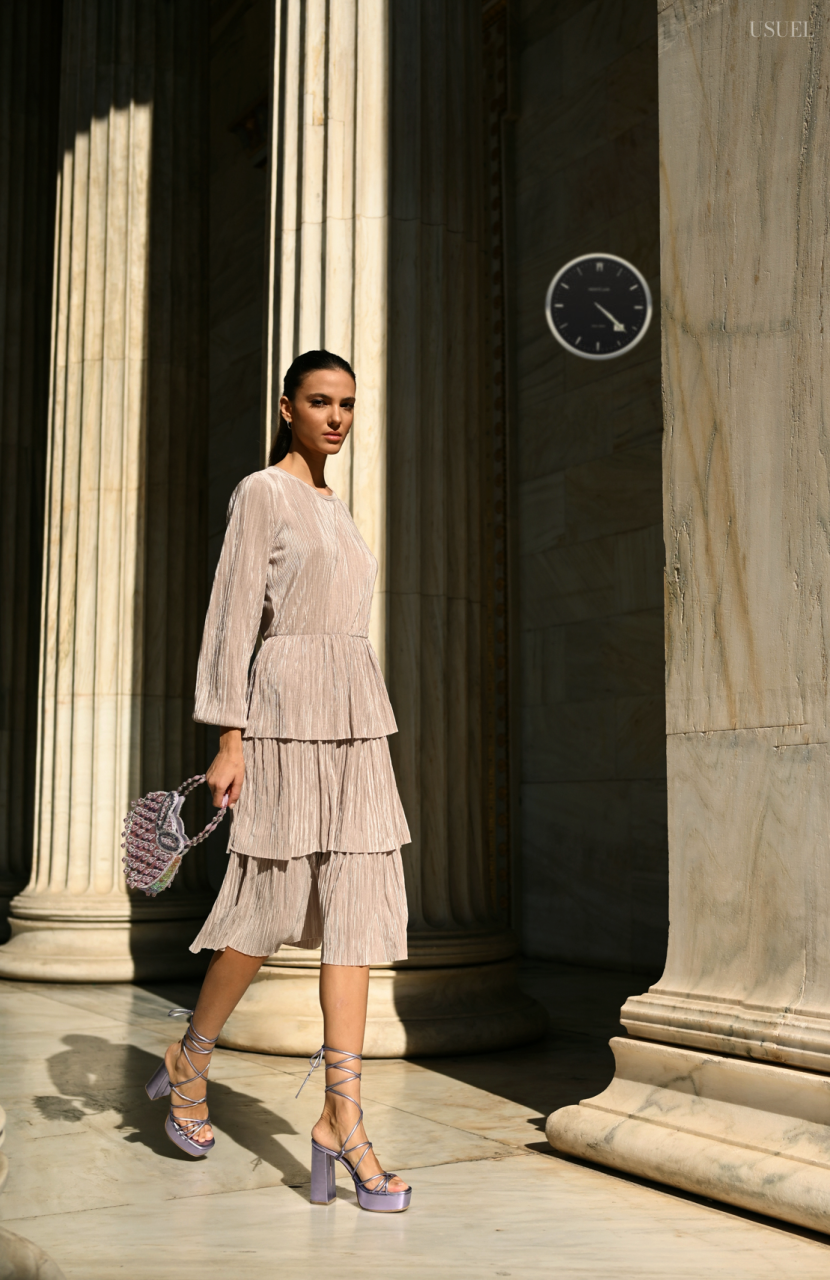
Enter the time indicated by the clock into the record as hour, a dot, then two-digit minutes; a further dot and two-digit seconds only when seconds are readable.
4.22
